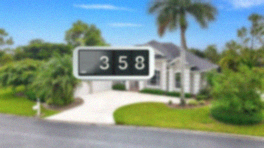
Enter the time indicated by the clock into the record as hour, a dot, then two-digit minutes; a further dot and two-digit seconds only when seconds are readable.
3.58
